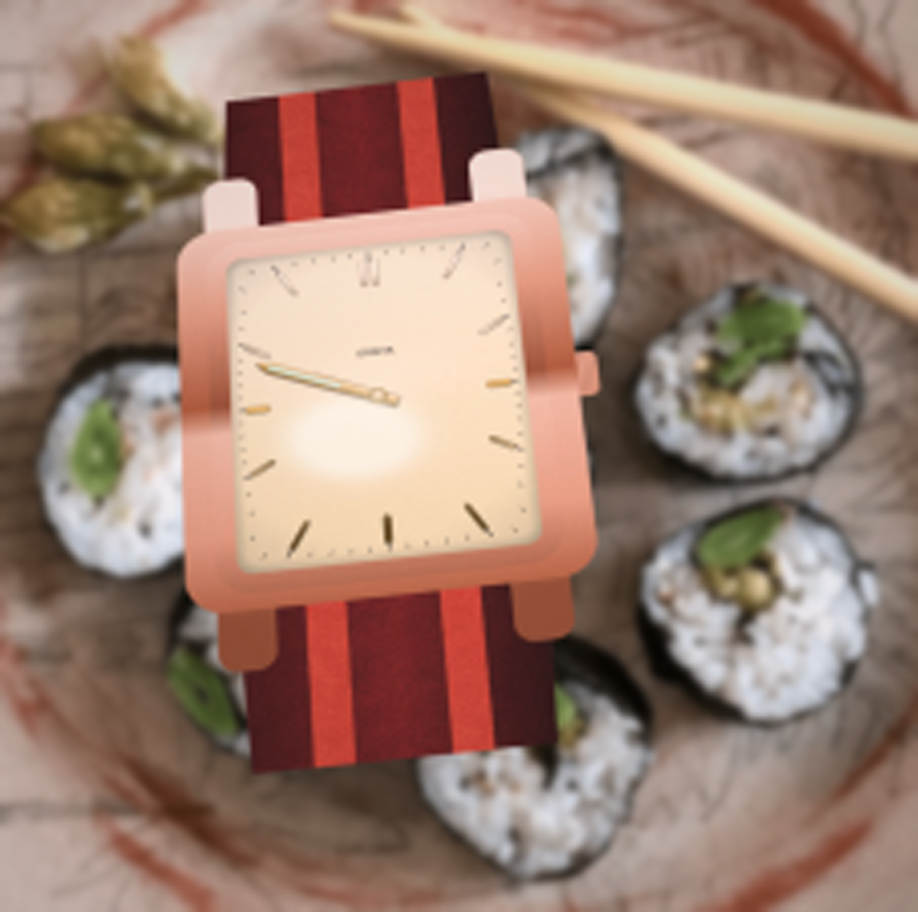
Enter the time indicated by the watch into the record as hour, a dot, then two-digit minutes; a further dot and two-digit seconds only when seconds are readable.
9.49
